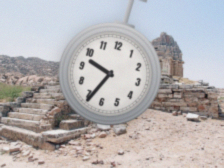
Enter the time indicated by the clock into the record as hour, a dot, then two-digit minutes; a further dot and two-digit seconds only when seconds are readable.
9.34
